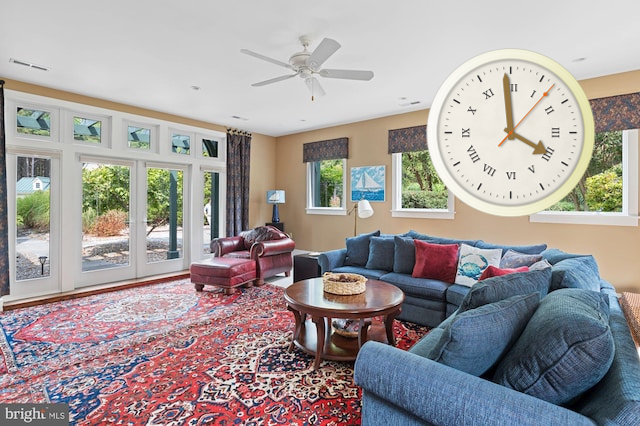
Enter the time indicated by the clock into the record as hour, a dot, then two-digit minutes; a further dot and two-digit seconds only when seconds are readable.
3.59.07
